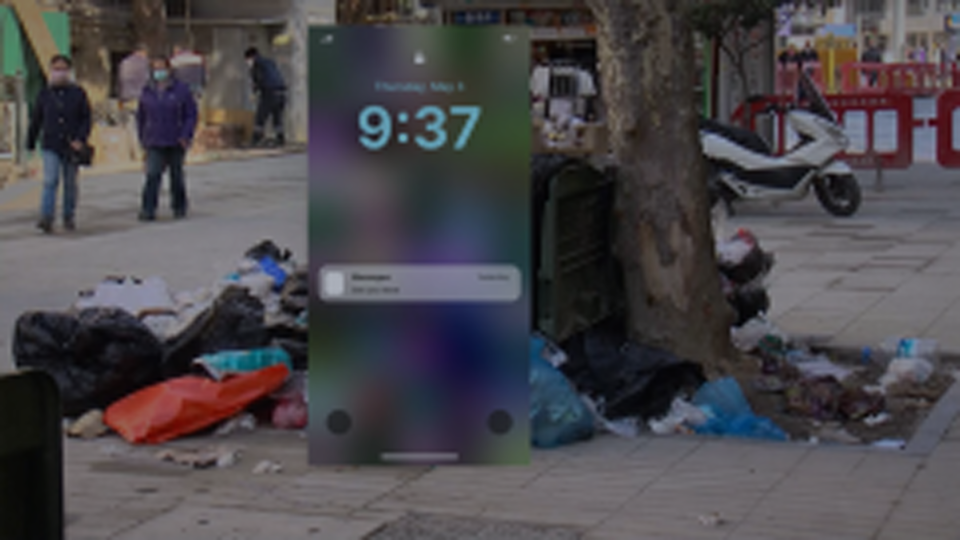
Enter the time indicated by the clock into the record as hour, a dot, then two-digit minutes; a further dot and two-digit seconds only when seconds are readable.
9.37
